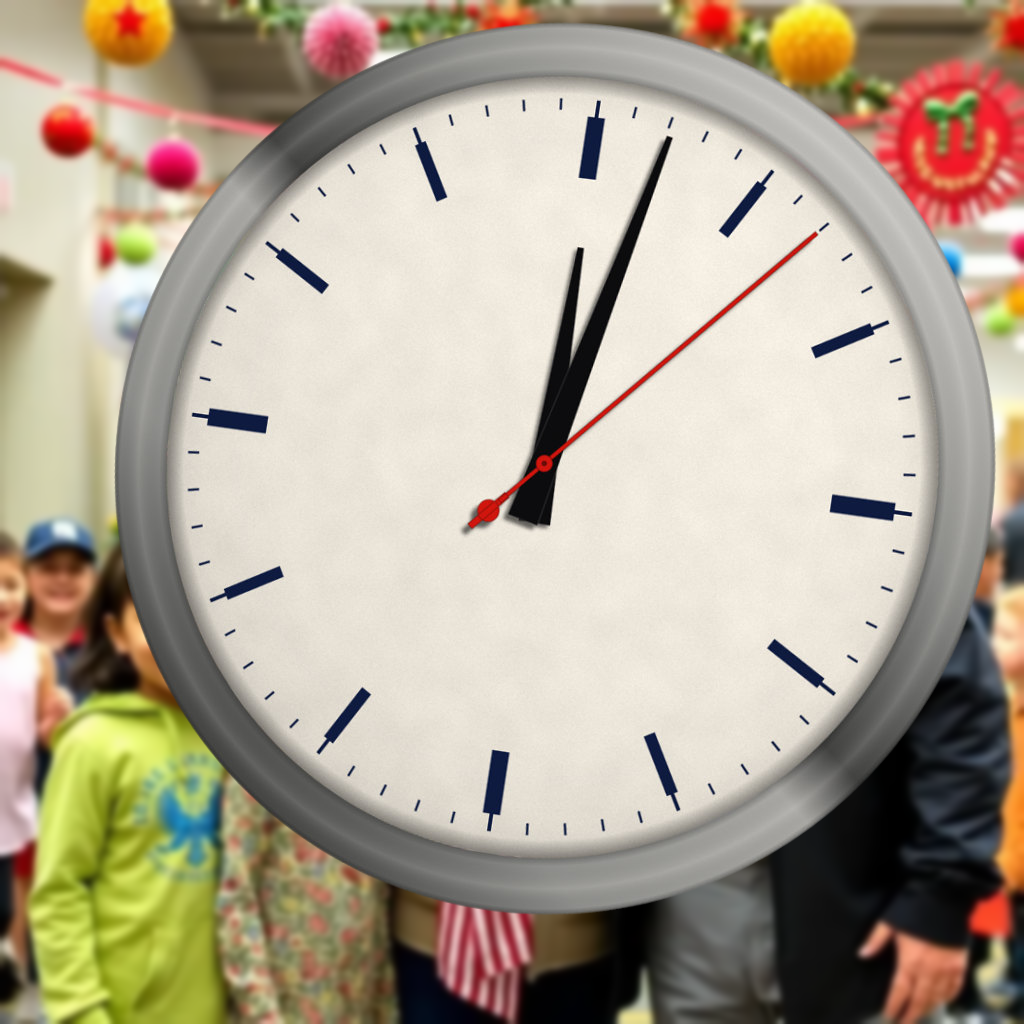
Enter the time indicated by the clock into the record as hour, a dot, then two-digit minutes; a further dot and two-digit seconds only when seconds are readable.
12.02.07
